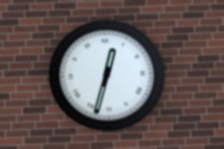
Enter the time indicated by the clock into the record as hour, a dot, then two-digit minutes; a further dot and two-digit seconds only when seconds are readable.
12.33
